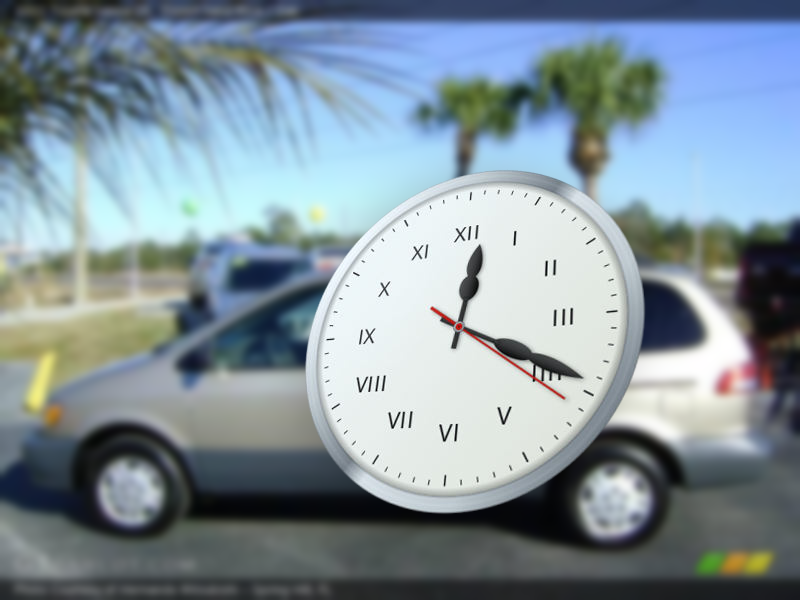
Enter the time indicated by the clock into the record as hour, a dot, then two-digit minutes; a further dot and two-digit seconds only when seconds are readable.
12.19.21
